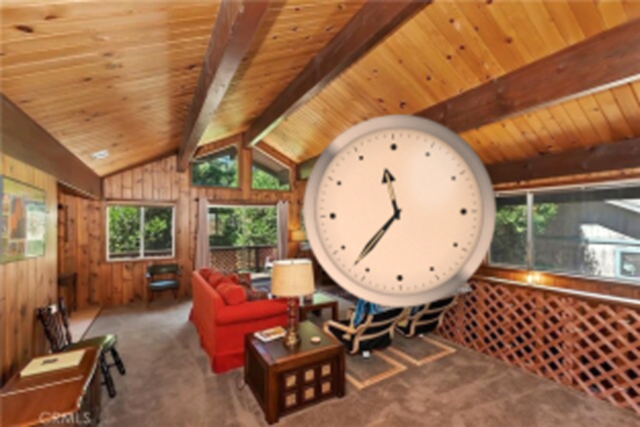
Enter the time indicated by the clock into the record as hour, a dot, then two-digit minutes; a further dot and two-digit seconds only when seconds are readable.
11.37
